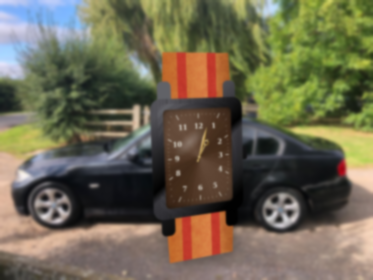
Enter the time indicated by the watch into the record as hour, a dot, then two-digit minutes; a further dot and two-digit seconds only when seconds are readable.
1.03
